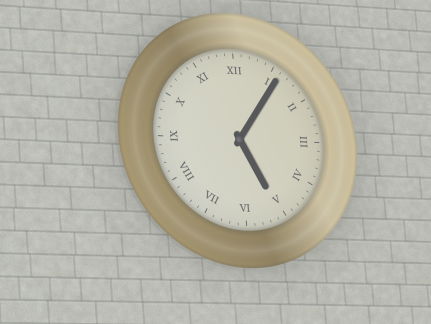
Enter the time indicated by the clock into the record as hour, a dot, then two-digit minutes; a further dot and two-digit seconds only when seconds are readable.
5.06
